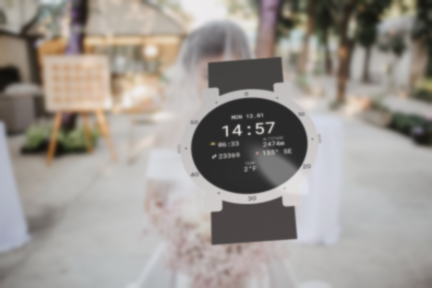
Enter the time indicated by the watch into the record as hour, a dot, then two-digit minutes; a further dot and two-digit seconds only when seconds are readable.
14.57
